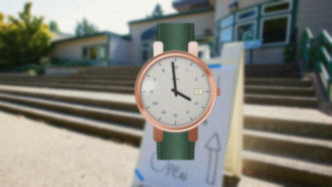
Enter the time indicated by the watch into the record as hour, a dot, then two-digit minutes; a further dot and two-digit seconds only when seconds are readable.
3.59
